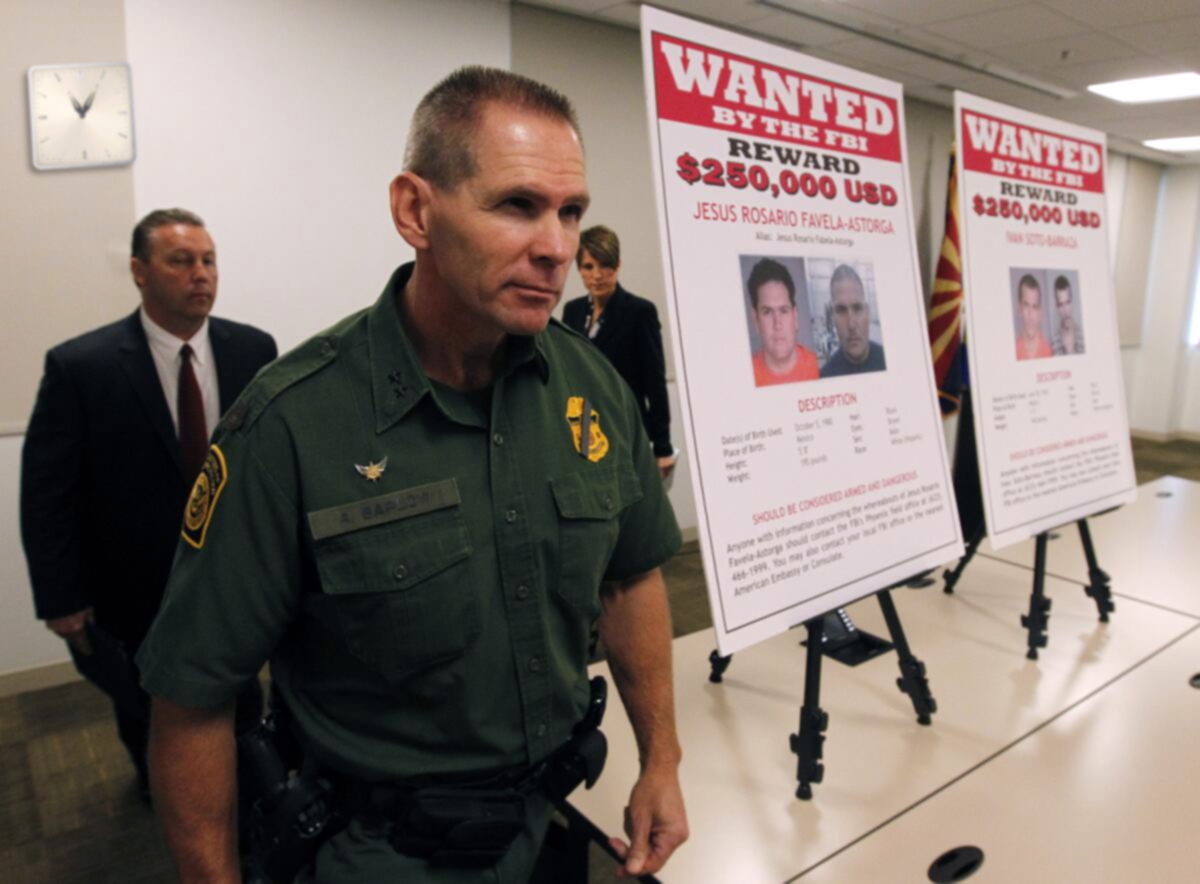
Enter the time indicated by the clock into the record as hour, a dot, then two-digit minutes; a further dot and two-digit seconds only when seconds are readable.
11.05
